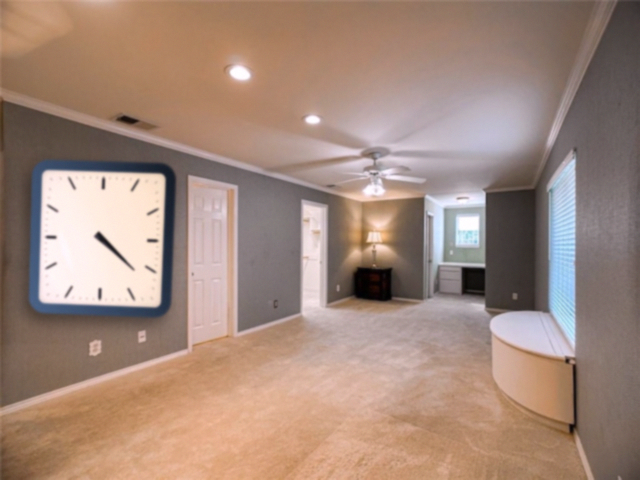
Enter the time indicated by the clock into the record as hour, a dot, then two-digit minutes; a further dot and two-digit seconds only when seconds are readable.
4.22
